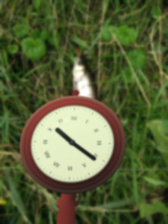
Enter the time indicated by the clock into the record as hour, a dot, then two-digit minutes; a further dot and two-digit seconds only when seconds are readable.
10.21
